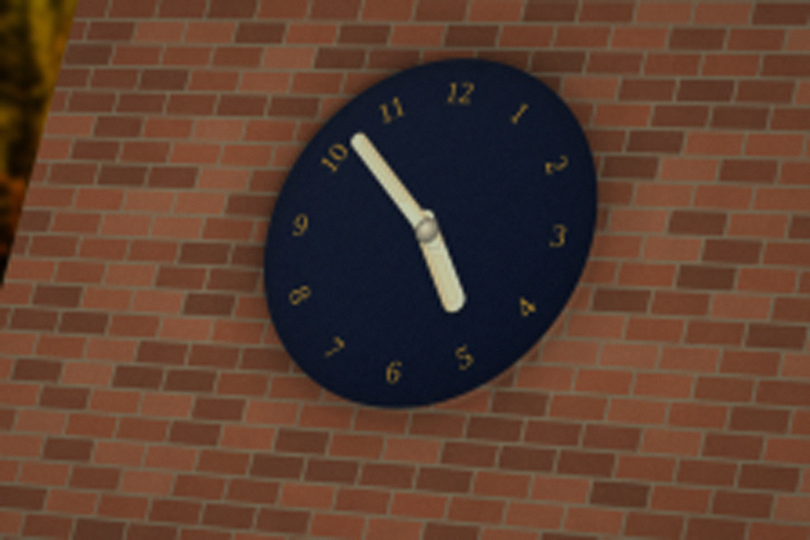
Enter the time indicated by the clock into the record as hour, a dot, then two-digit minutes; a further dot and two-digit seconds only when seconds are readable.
4.52
